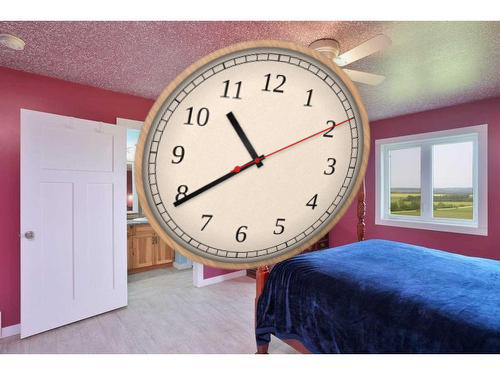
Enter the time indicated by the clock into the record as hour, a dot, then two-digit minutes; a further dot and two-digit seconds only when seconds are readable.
10.39.10
